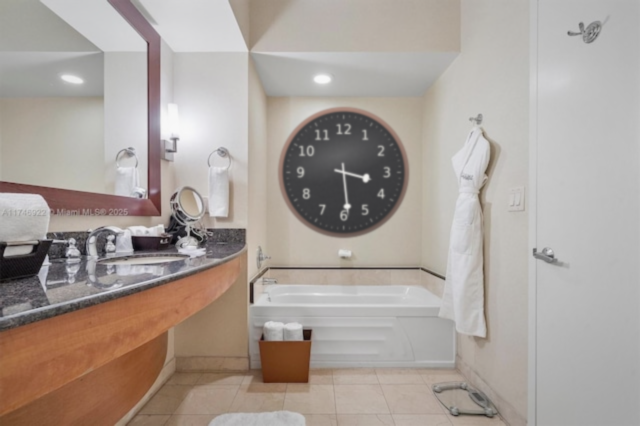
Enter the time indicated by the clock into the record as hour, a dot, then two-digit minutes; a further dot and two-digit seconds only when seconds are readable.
3.29
